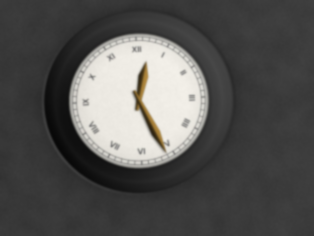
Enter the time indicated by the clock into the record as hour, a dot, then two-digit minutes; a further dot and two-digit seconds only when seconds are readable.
12.26
